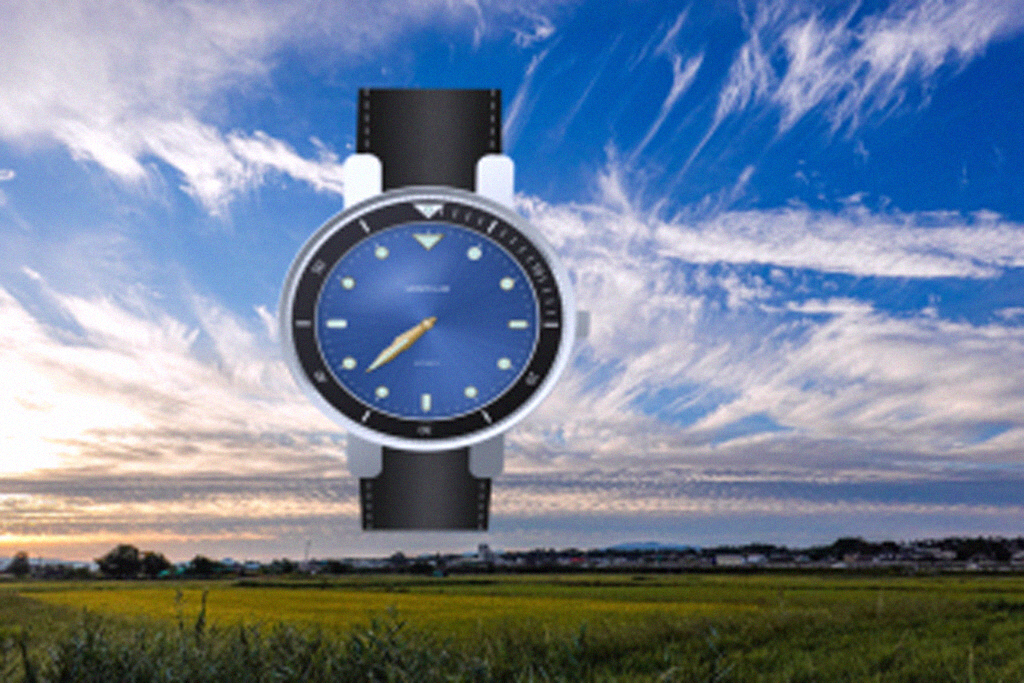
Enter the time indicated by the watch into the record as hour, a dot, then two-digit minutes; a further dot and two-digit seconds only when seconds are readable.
7.38
